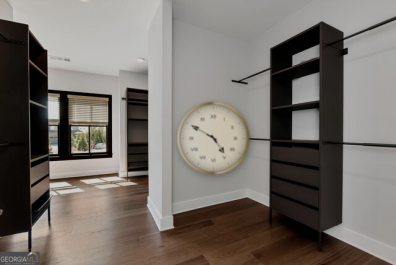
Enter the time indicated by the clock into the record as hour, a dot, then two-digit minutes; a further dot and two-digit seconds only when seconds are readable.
4.50
